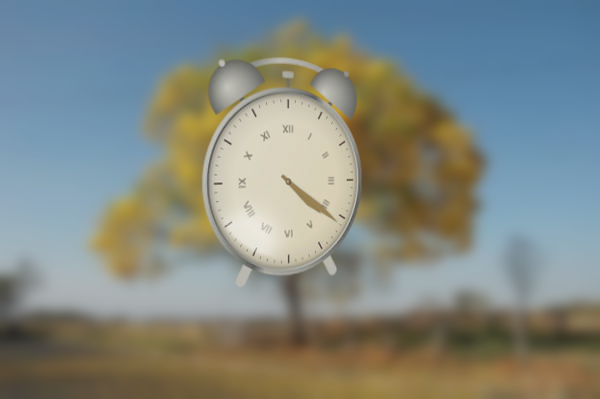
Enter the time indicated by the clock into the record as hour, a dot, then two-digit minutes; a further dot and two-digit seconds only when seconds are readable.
4.21
